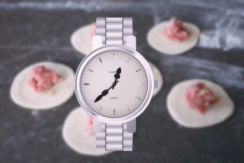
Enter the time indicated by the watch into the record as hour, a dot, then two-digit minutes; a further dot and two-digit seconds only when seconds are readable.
12.38
